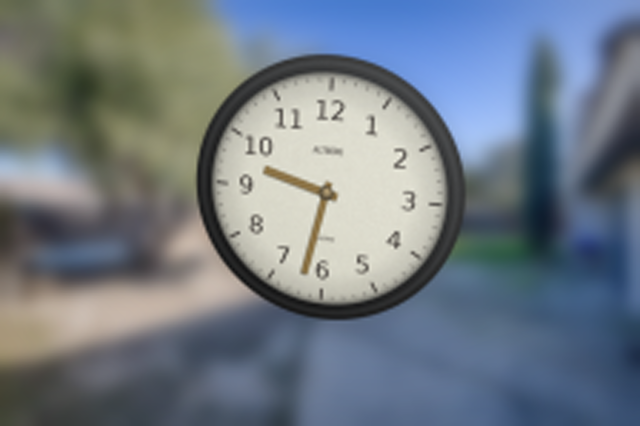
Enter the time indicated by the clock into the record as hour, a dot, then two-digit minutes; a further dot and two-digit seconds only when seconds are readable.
9.32
